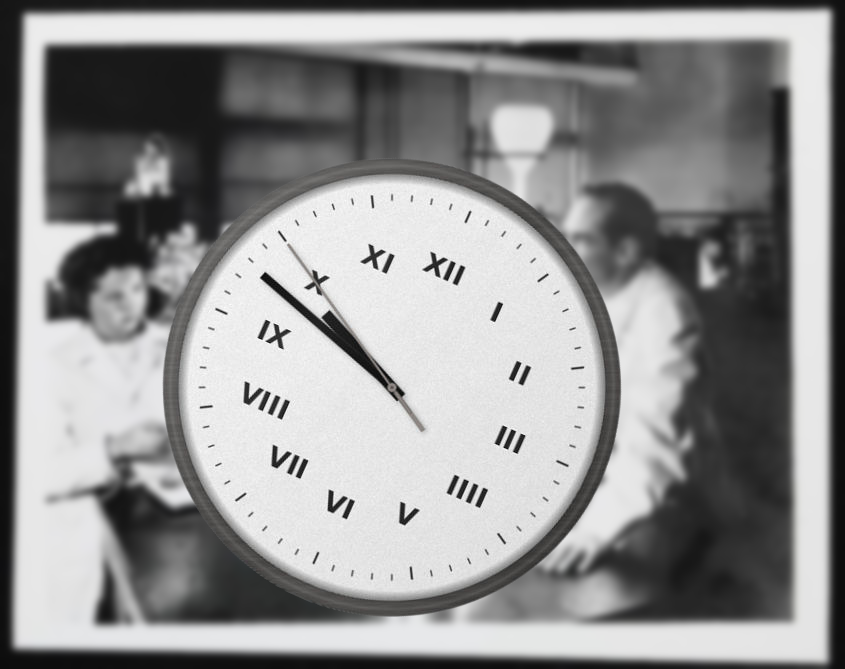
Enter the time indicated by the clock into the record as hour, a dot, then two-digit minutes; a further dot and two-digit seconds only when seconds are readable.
9.47.50
